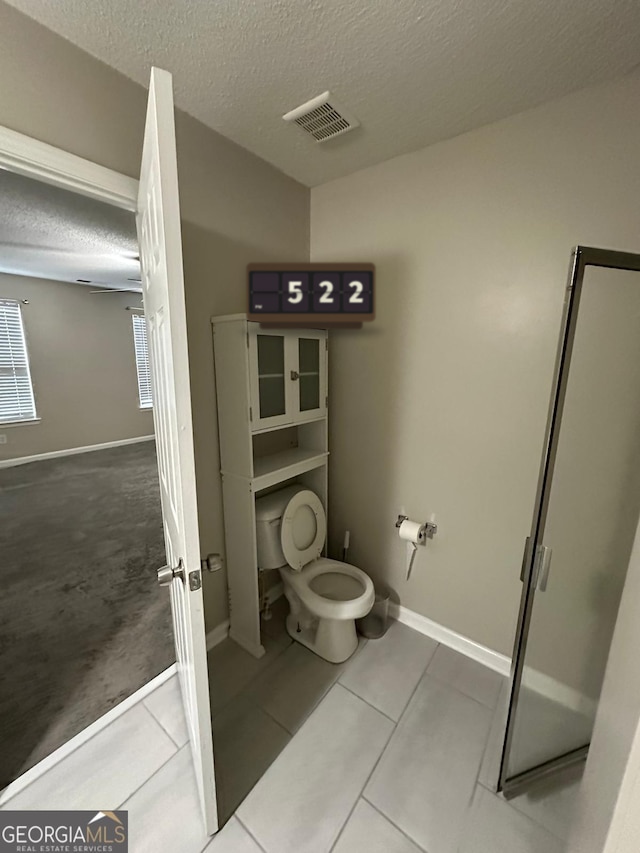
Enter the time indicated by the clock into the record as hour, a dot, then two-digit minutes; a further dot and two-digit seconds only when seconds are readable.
5.22
